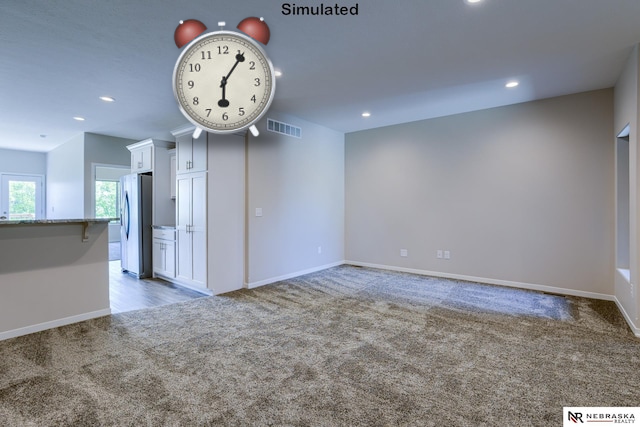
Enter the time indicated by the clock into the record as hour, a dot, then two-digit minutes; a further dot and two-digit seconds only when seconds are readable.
6.06
